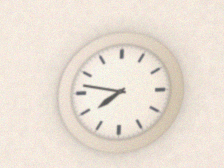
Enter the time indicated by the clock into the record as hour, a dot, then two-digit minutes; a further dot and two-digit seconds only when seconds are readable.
7.47
